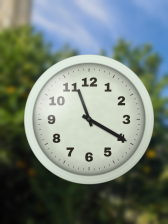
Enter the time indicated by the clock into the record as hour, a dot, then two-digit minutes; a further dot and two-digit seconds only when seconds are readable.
11.20
